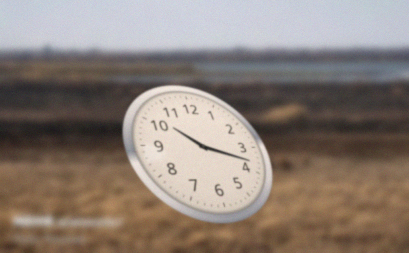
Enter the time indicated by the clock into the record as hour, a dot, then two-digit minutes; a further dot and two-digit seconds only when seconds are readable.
10.18
